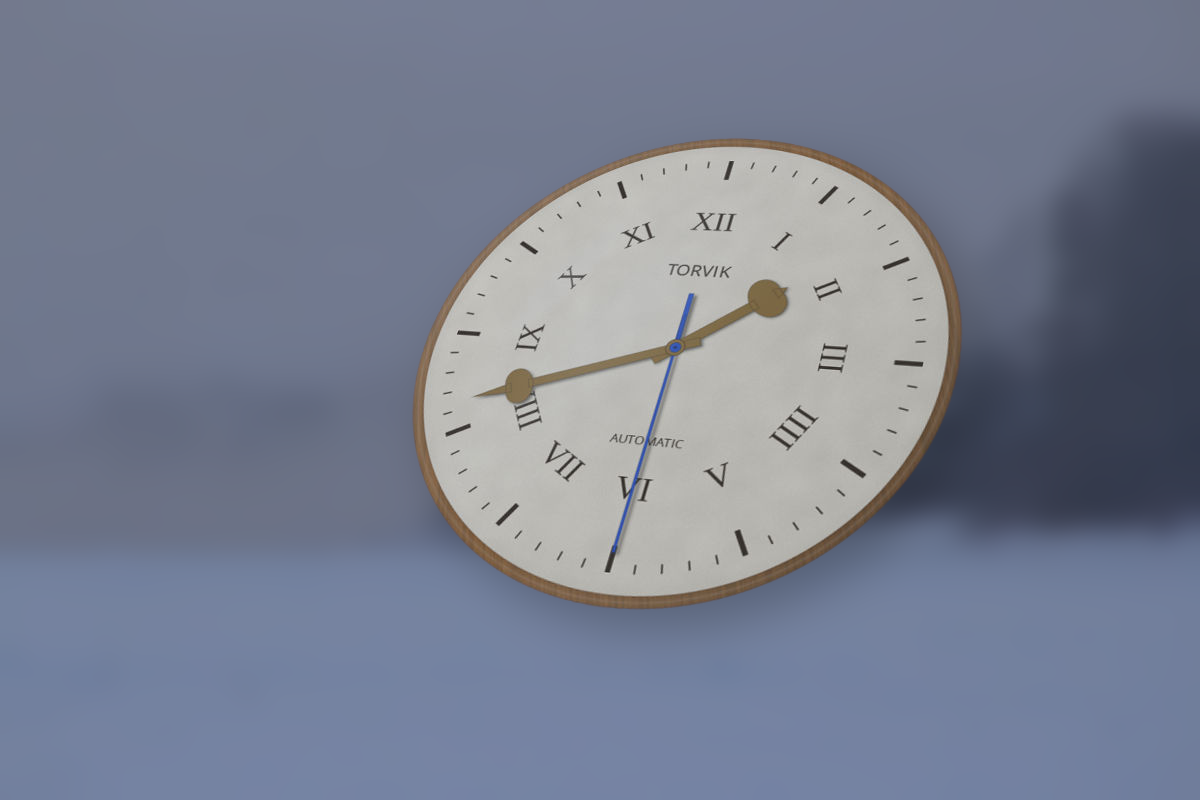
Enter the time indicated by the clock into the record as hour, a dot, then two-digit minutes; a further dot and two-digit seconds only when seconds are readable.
1.41.30
